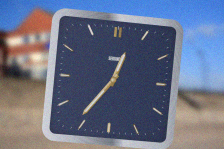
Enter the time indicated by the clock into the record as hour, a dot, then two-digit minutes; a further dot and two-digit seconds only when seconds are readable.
12.36
